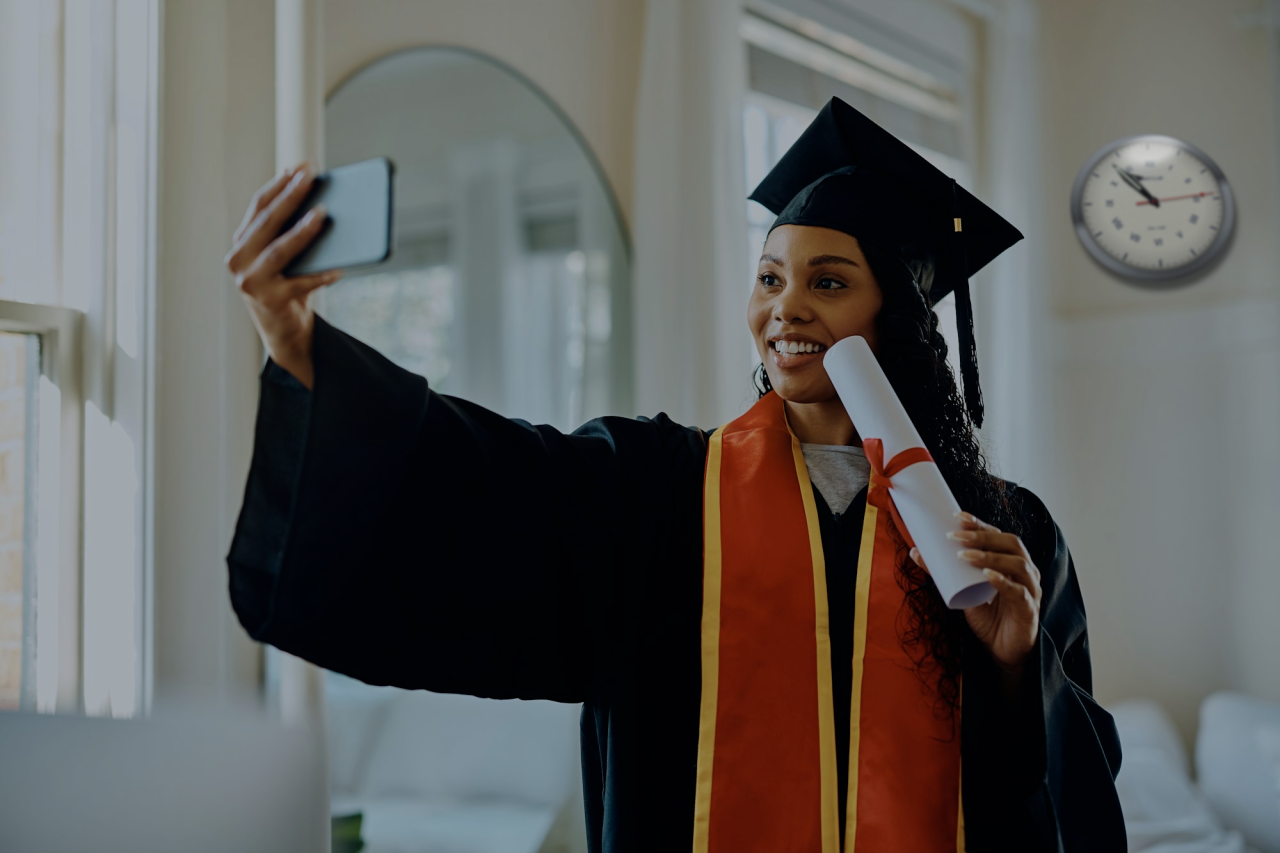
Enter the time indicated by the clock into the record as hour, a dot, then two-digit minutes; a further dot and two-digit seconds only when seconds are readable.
10.53.14
